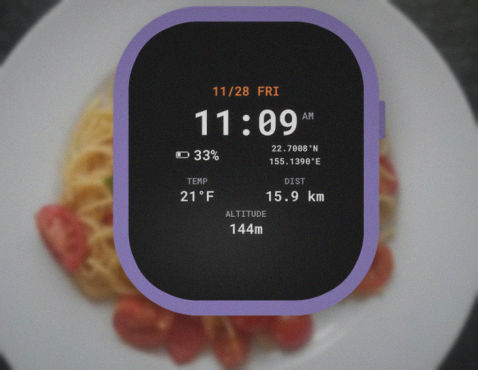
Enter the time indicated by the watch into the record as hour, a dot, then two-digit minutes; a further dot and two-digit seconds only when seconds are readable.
11.09
